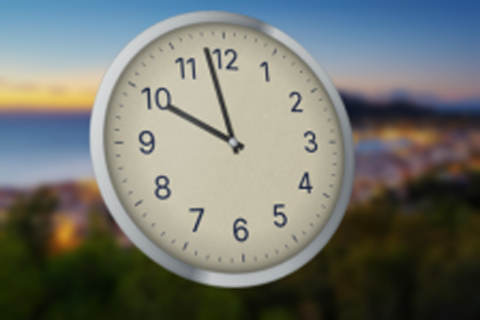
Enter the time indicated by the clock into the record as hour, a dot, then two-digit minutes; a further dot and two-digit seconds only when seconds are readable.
9.58
